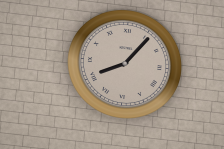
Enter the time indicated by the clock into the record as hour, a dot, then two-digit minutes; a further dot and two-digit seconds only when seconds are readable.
8.06
